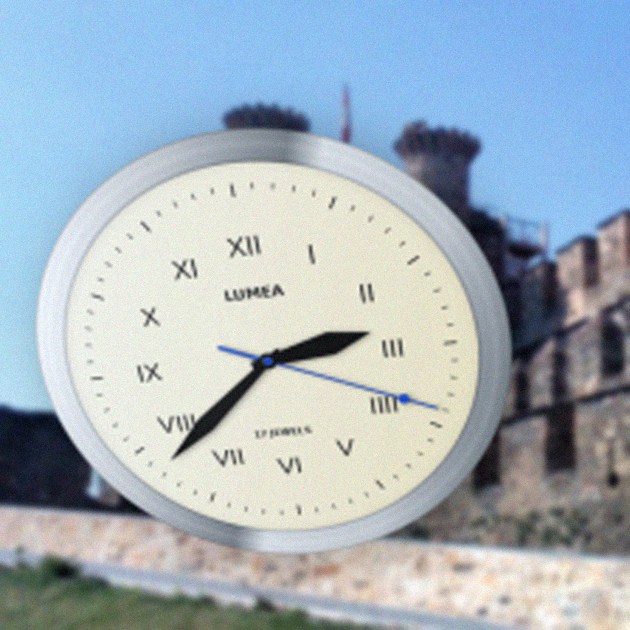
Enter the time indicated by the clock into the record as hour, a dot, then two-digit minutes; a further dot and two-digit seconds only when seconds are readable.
2.38.19
